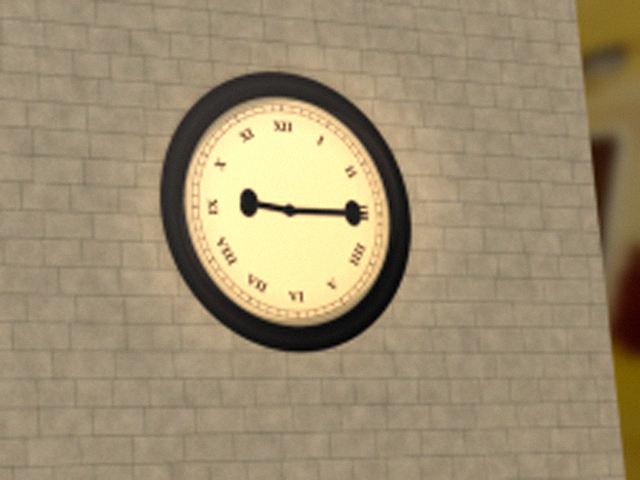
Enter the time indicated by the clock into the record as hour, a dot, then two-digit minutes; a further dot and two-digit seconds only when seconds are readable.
9.15
